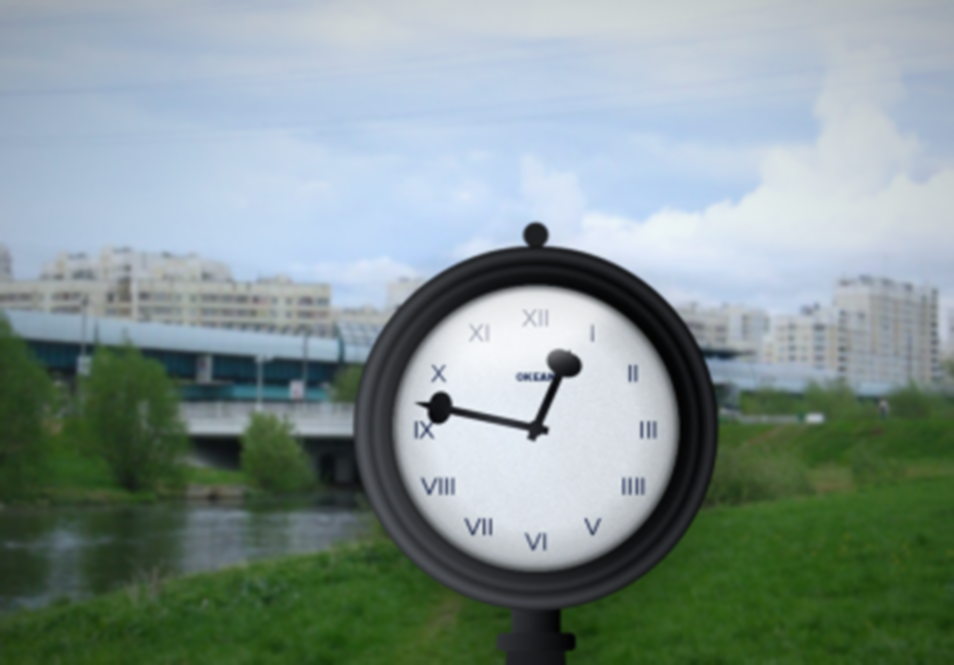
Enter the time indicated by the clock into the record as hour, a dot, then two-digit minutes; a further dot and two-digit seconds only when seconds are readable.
12.47
